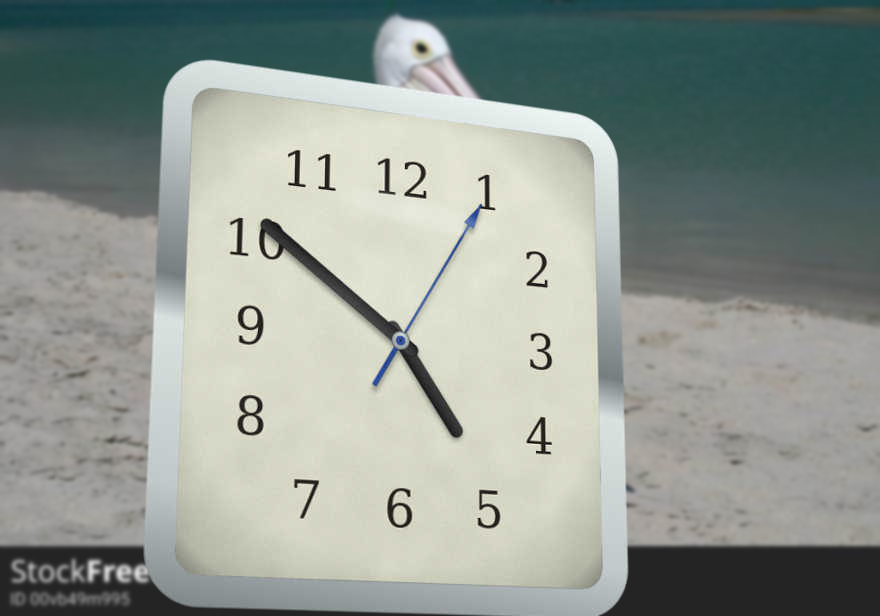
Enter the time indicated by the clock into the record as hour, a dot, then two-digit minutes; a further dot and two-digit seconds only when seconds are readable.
4.51.05
